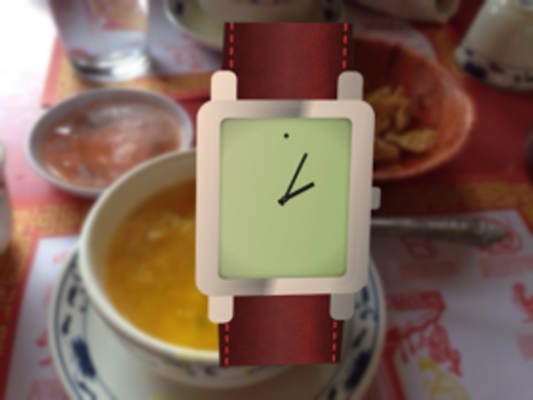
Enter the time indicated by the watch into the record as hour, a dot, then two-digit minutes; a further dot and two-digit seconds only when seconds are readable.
2.04
